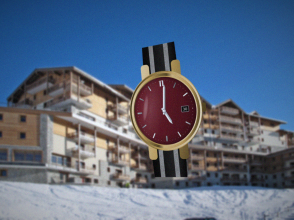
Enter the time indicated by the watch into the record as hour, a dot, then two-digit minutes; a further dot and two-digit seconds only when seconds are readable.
5.01
